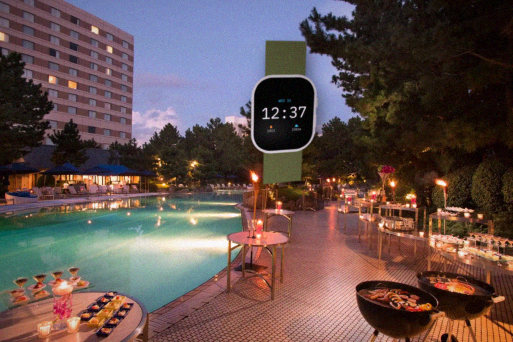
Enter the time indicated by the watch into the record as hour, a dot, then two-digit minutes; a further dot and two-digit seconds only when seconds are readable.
12.37
